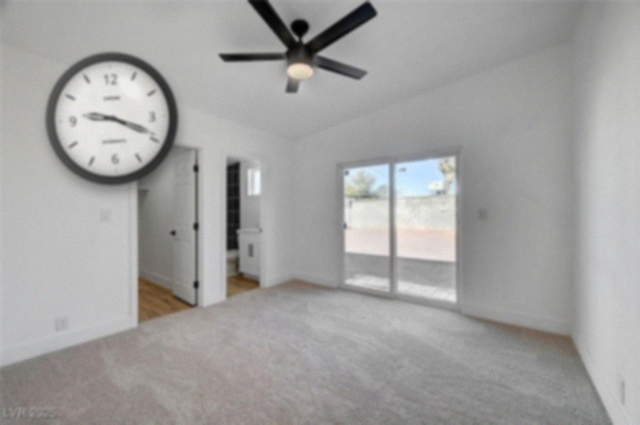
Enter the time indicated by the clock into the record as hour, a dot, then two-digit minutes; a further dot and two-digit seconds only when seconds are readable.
9.19
